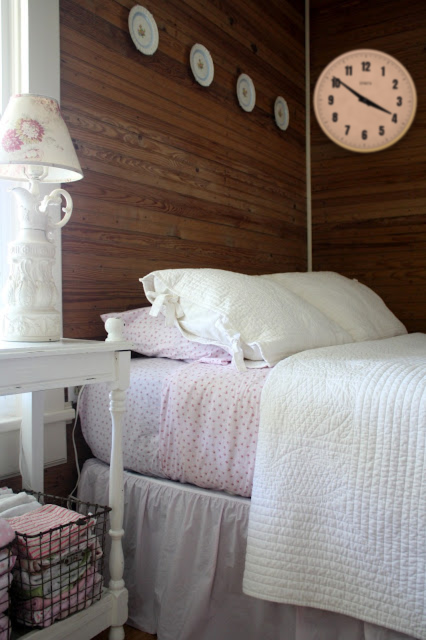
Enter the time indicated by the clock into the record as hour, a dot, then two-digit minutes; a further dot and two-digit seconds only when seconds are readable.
3.51
